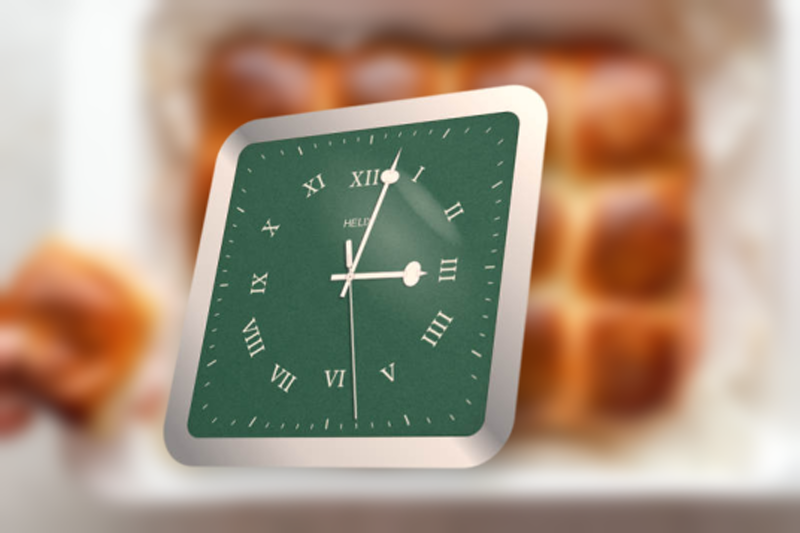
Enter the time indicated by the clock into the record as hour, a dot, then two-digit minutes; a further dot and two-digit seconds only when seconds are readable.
3.02.28
